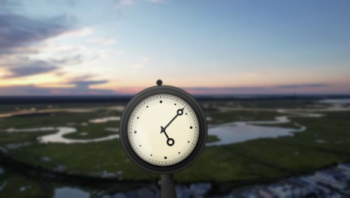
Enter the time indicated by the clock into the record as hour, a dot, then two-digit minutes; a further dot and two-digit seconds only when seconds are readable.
5.08
